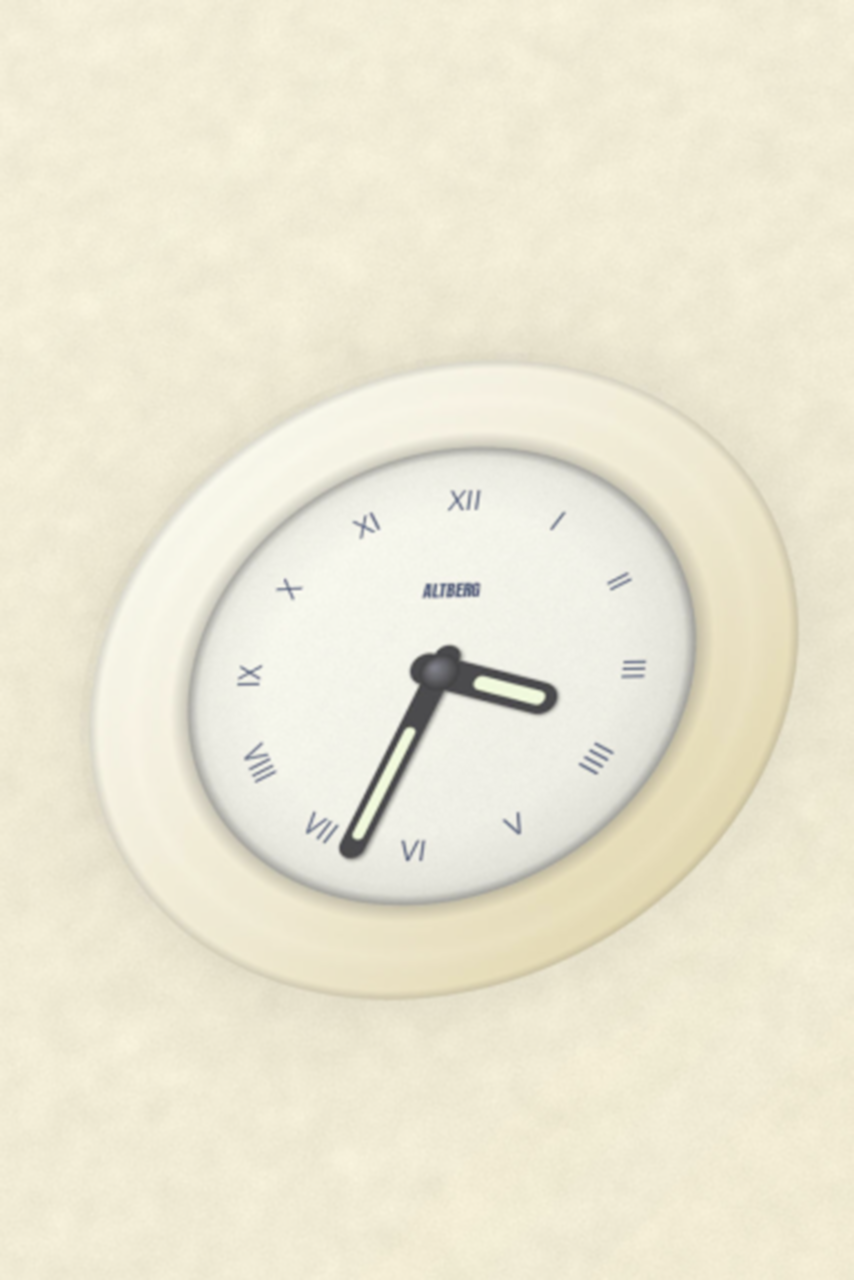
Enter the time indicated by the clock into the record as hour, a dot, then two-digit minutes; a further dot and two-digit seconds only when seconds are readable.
3.33
